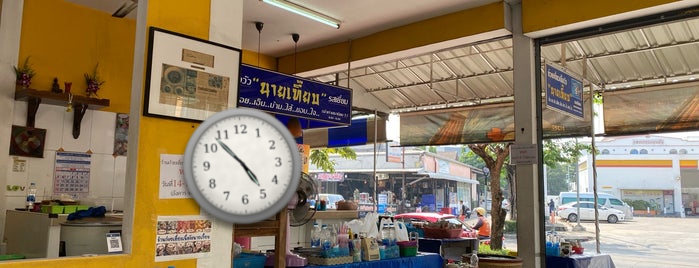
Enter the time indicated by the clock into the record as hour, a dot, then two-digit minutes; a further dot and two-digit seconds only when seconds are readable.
4.53
